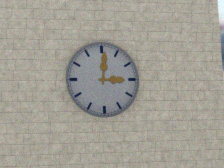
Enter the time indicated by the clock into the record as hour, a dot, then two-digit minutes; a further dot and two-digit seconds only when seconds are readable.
3.01
